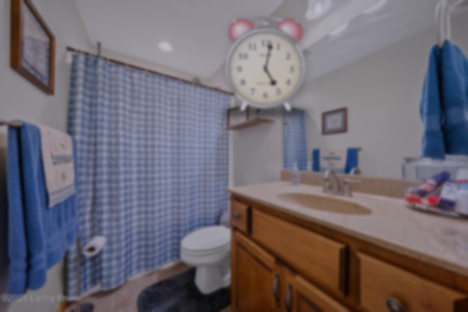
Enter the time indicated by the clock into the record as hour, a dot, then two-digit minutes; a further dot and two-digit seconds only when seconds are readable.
5.02
